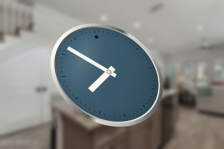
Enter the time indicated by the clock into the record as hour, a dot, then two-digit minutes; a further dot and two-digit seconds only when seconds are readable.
7.52
